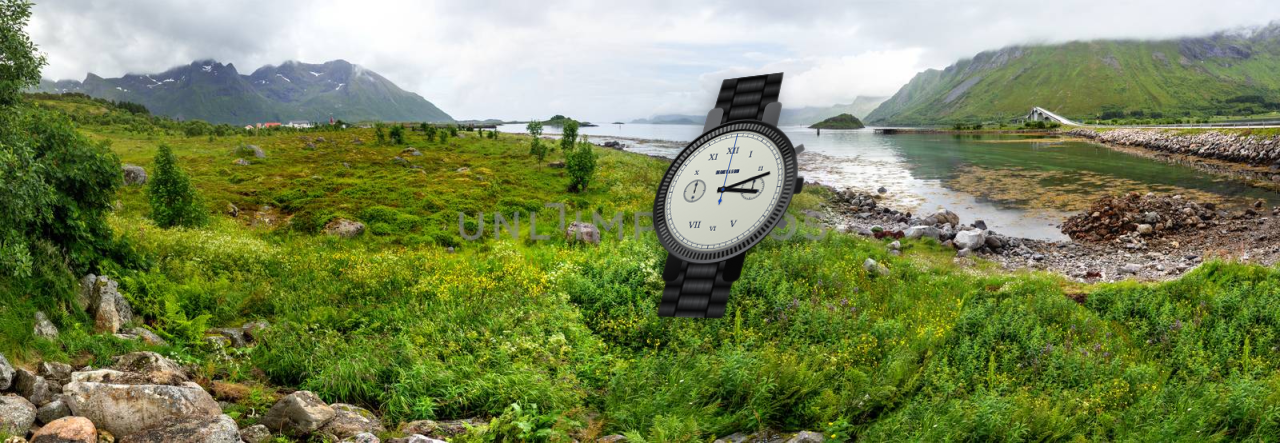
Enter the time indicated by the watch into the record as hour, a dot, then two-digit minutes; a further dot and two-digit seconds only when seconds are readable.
3.12
